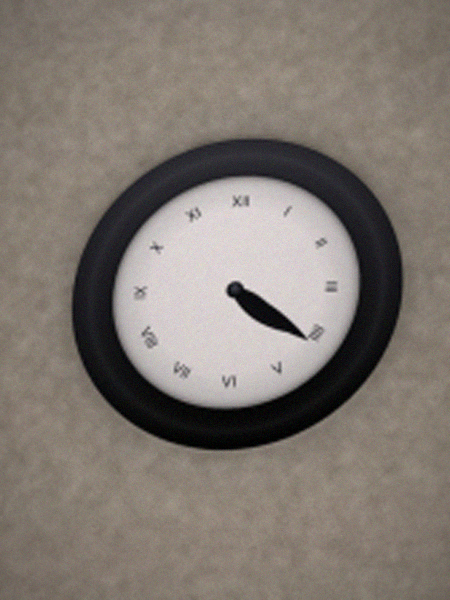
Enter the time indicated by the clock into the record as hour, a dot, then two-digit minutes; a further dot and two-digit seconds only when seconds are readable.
4.21
